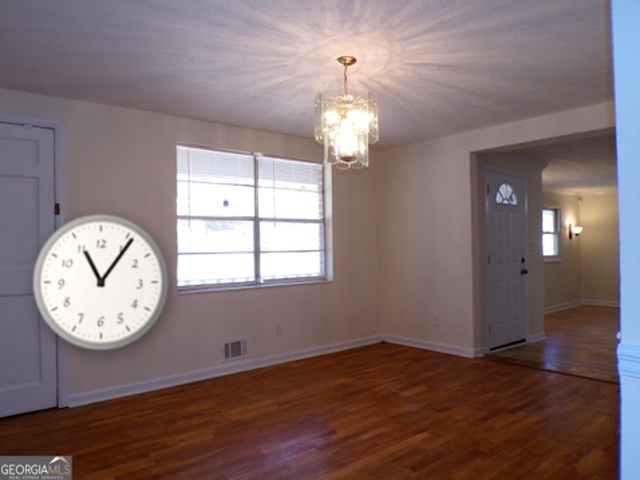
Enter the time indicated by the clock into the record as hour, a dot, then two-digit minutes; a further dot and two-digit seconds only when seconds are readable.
11.06
